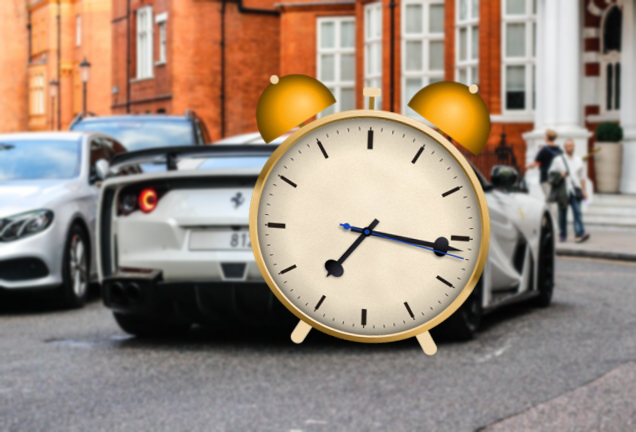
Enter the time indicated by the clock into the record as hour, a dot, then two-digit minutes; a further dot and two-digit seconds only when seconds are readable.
7.16.17
